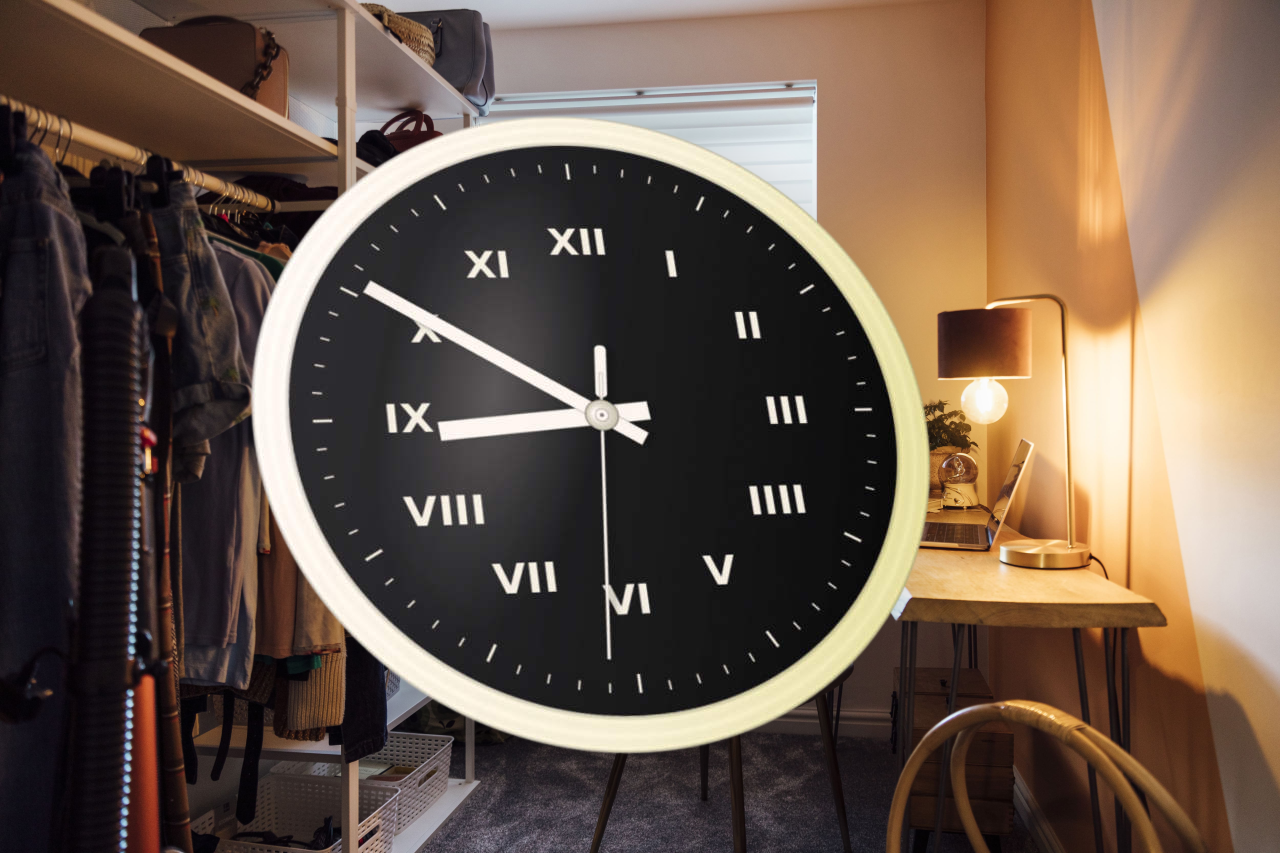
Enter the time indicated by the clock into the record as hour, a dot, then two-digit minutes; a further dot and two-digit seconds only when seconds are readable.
8.50.31
